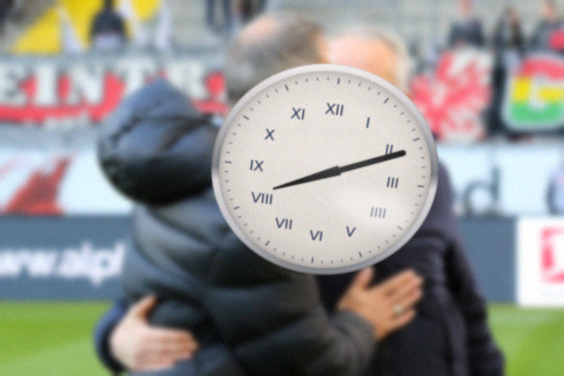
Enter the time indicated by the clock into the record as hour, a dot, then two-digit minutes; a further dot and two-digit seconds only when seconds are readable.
8.11
